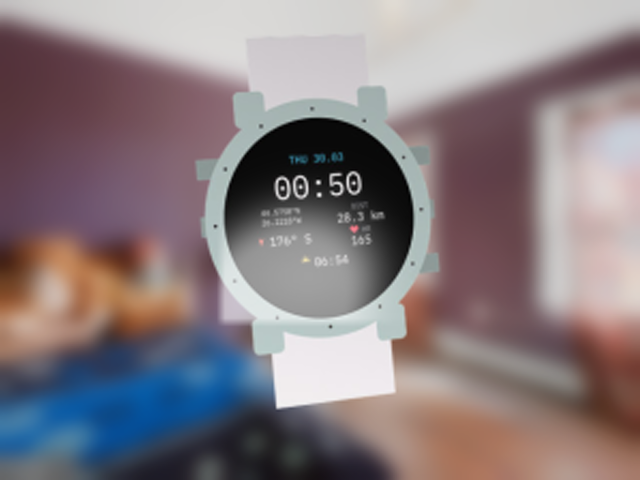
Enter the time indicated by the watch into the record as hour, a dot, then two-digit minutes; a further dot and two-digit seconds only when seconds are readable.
0.50
